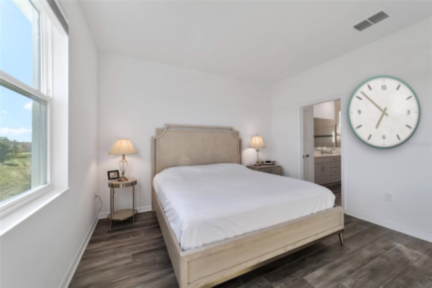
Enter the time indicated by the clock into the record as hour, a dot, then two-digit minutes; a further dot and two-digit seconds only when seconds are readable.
6.52
